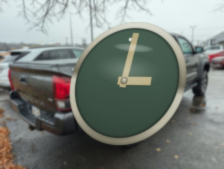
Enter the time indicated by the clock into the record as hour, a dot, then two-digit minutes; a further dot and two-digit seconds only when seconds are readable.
3.01
